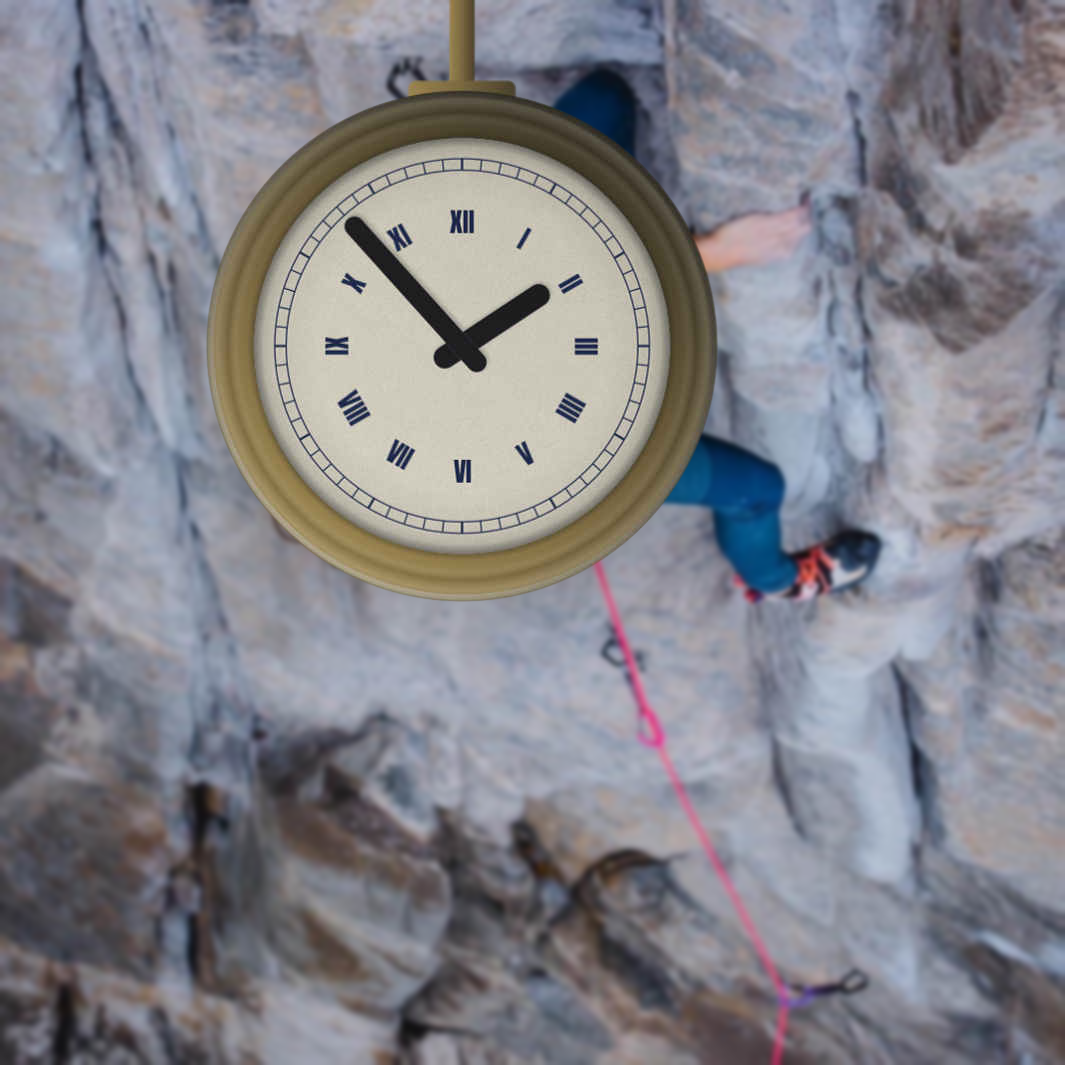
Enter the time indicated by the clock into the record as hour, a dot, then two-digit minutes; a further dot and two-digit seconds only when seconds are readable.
1.53
